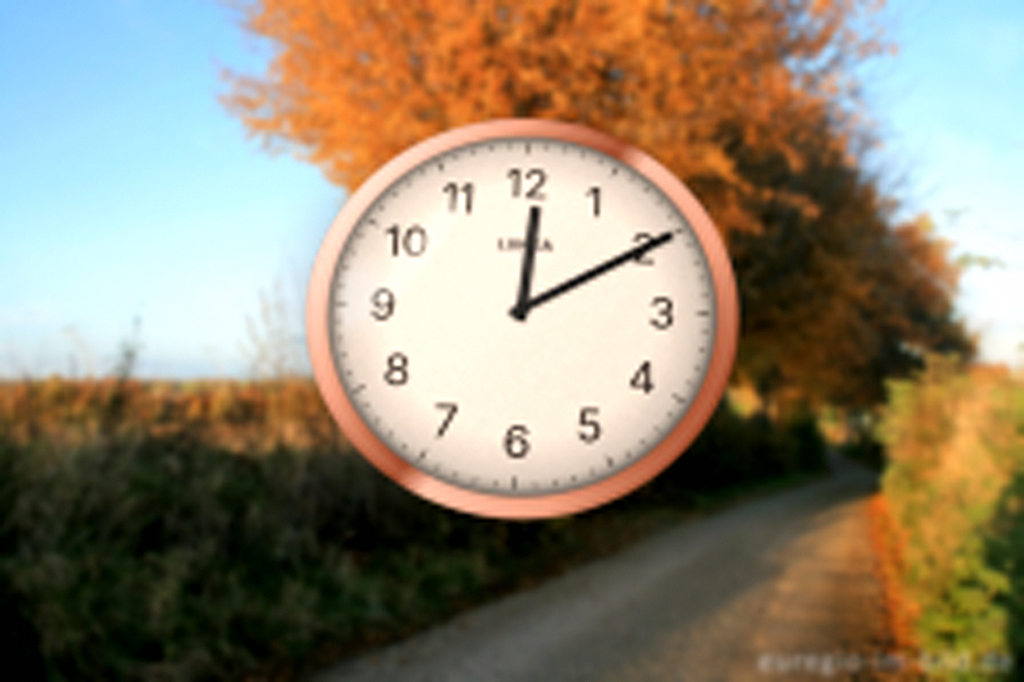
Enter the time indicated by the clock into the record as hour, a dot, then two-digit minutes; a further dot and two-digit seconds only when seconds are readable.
12.10
